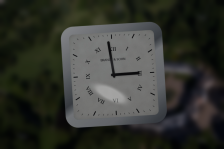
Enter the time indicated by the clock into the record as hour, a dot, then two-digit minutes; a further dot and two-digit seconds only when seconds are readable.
2.59
